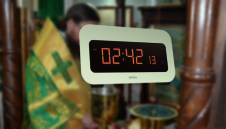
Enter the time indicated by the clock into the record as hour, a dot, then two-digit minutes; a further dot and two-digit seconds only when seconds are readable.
2.42.13
